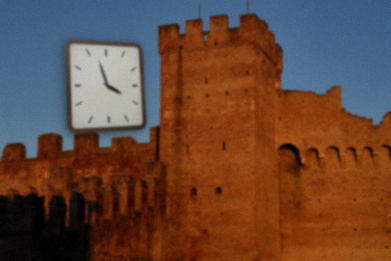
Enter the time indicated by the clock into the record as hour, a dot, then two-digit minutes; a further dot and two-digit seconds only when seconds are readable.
3.57
